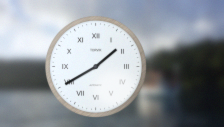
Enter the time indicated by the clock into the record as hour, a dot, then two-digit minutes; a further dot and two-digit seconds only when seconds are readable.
1.40
